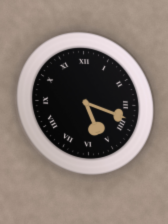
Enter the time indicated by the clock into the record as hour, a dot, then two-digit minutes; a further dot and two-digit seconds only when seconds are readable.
5.18
